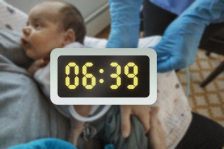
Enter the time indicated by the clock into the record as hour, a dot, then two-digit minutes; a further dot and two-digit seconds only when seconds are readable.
6.39
